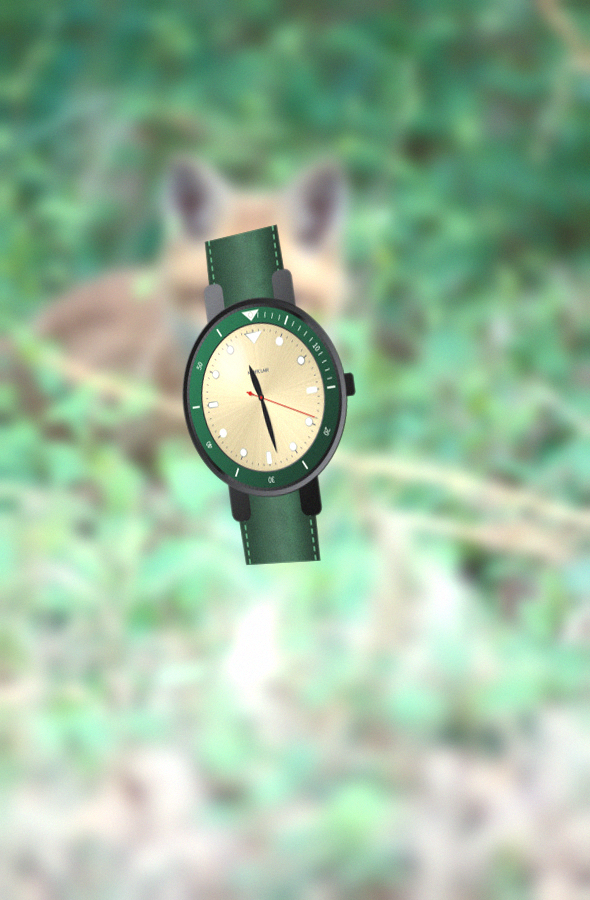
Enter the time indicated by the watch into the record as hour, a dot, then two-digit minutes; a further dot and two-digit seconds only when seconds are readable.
11.28.19
